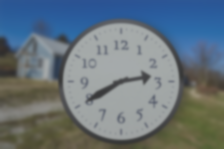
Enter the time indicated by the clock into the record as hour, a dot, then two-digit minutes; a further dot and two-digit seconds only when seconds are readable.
2.40
